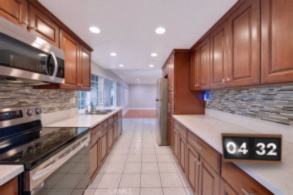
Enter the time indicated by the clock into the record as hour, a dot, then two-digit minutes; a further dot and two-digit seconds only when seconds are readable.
4.32
